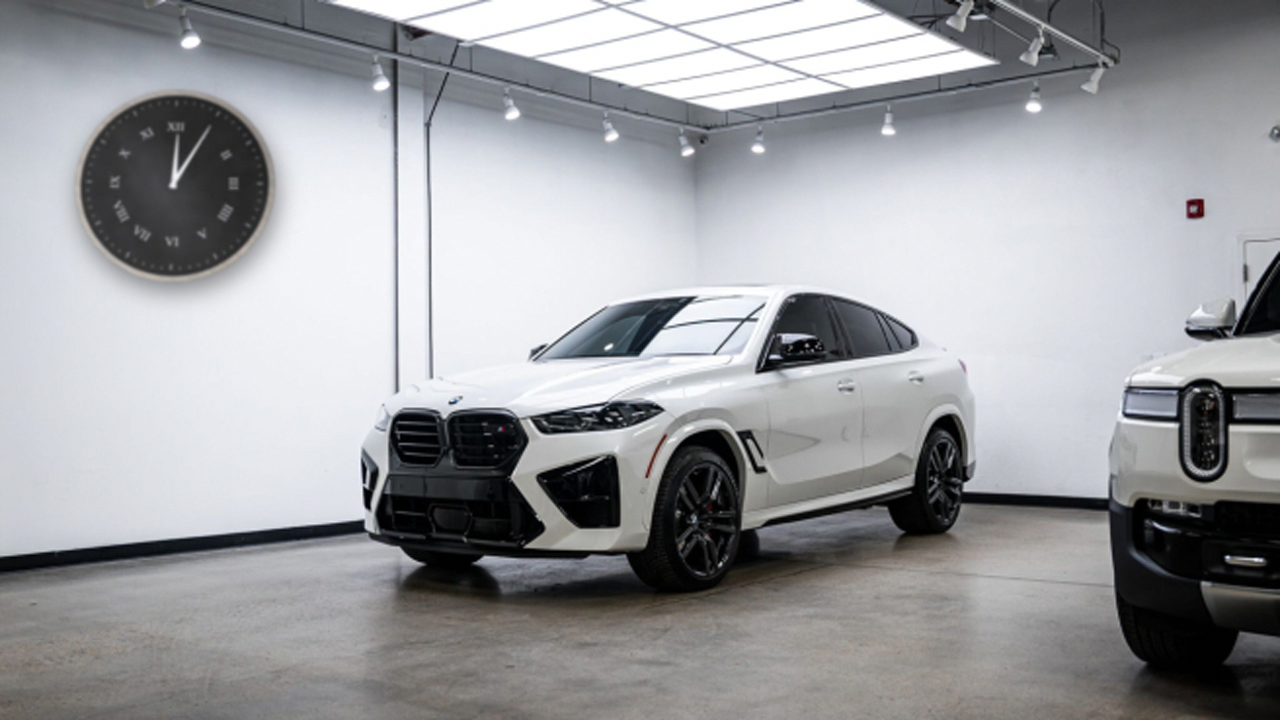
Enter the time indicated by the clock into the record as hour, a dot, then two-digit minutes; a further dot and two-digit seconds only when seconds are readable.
12.05
